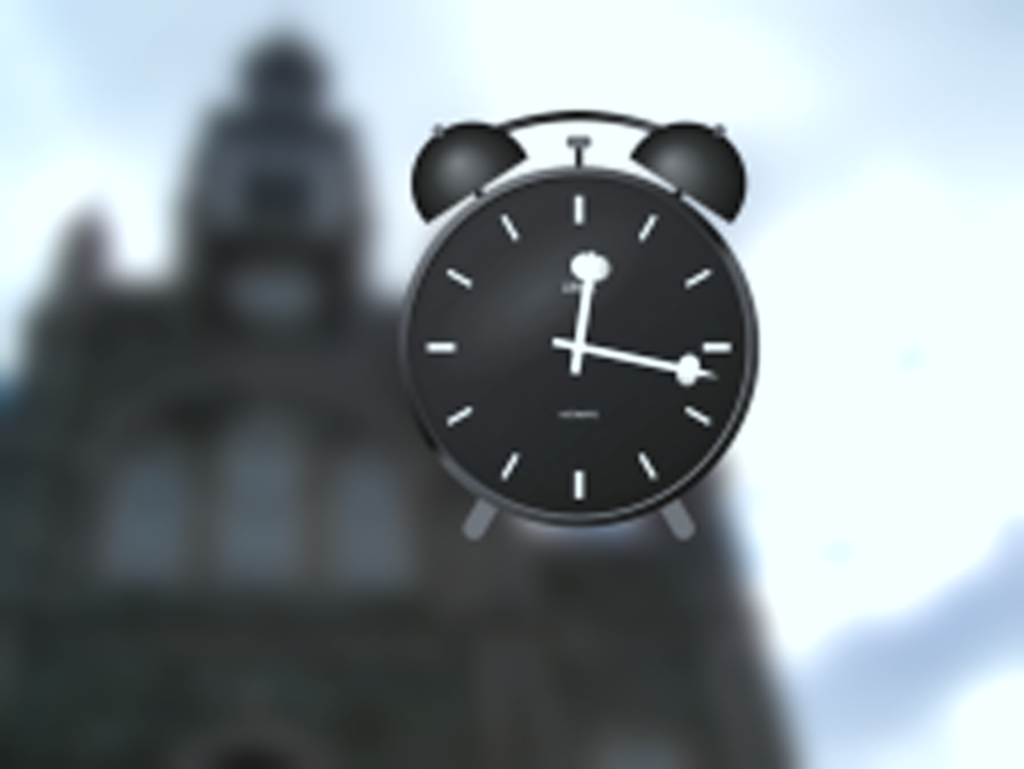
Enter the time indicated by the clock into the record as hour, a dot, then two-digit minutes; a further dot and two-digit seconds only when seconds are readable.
12.17
